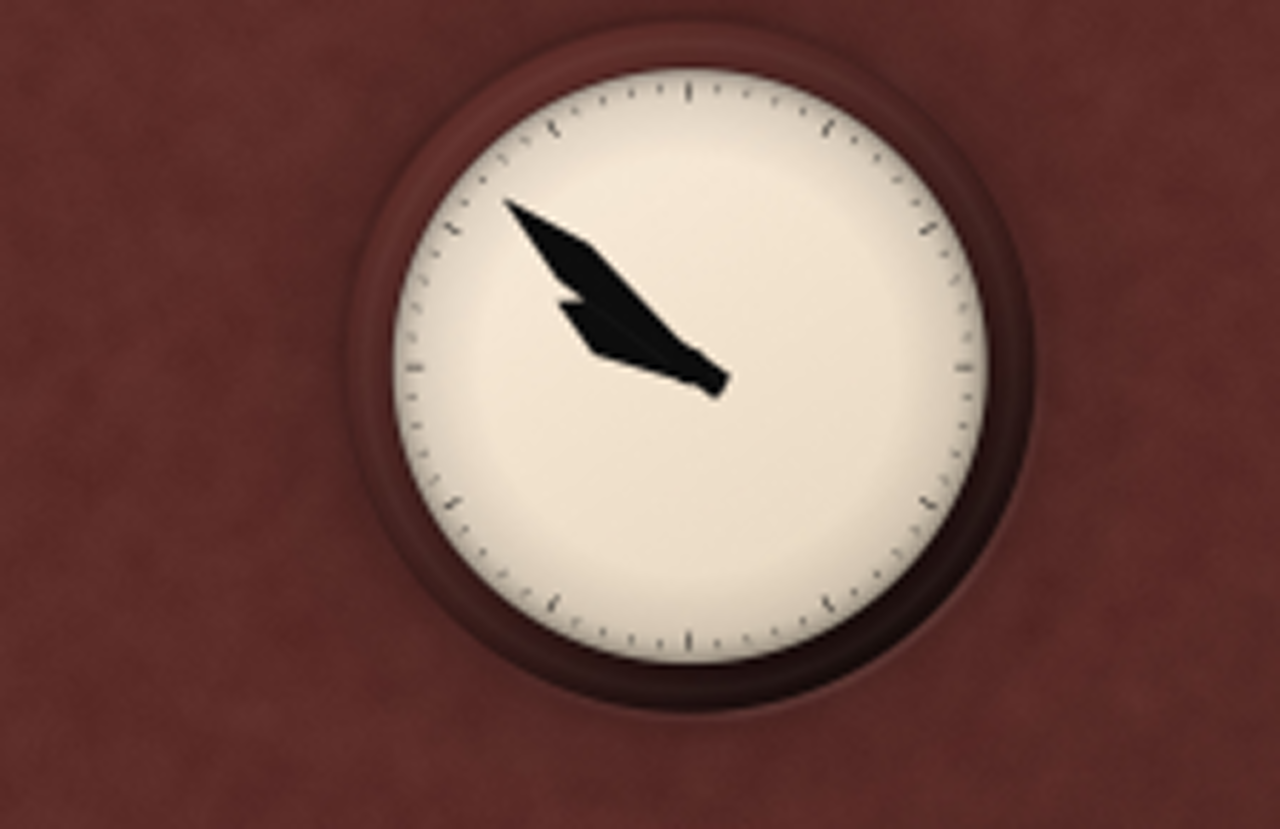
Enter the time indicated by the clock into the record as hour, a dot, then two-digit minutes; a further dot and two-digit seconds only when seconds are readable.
9.52
